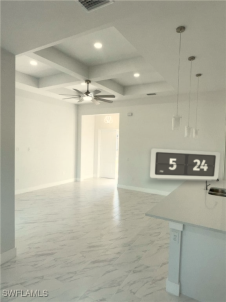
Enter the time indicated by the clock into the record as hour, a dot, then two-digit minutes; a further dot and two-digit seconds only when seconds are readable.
5.24
